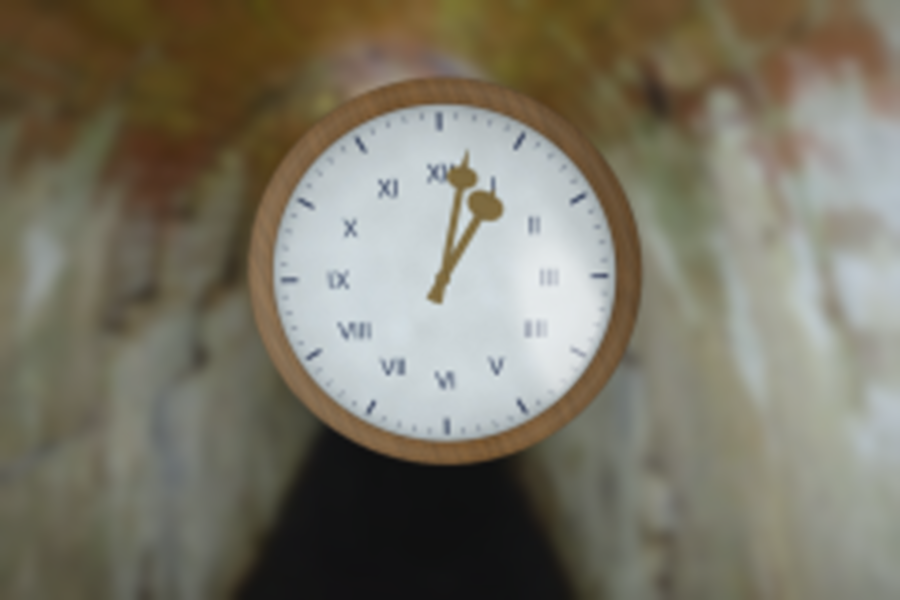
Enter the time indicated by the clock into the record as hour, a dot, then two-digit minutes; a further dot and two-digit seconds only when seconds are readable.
1.02
